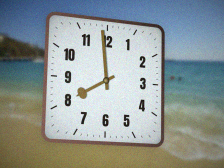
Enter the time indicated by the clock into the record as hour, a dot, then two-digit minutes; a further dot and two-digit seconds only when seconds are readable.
7.59
